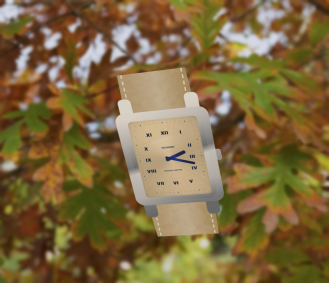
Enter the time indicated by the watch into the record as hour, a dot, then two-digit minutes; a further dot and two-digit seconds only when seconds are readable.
2.18
